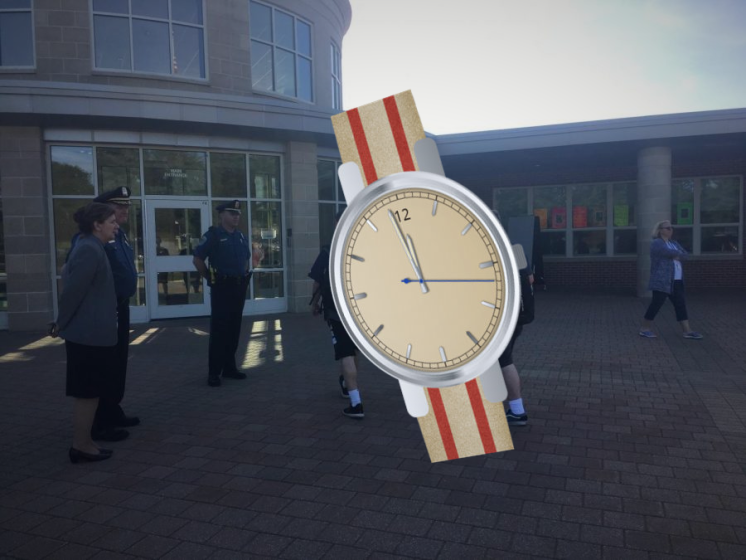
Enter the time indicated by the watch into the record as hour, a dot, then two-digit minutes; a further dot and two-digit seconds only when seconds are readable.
11.58.17
